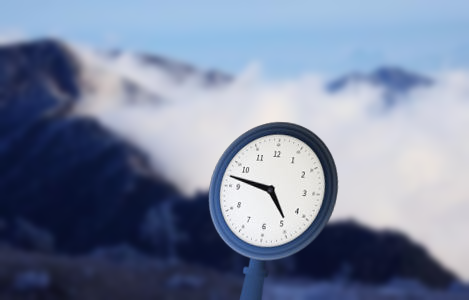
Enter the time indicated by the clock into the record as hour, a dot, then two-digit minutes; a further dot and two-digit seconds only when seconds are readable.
4.47
